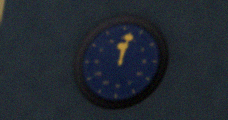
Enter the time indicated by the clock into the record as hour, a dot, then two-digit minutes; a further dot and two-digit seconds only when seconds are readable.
12.02
